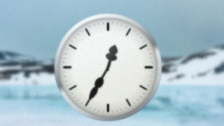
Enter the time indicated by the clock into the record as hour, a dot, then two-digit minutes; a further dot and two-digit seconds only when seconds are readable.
12.35
